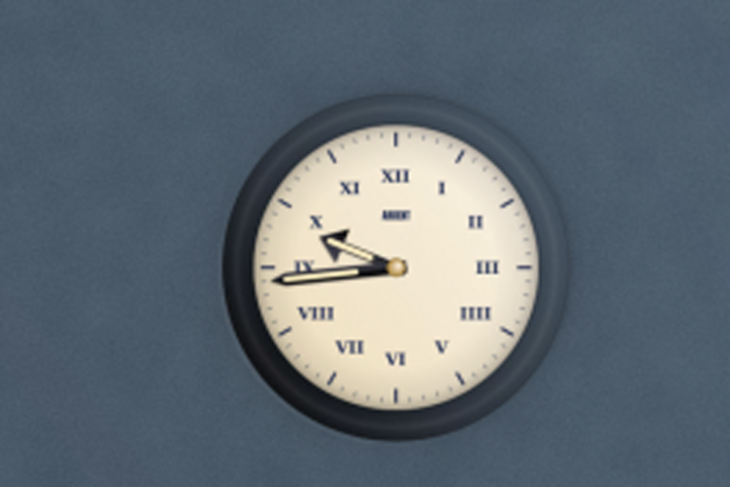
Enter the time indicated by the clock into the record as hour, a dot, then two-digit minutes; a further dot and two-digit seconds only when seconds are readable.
9.44
